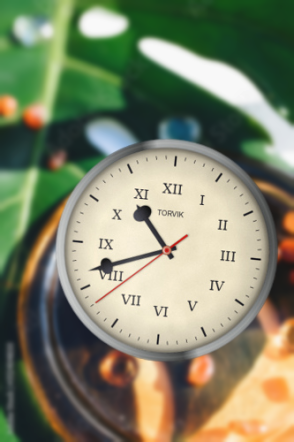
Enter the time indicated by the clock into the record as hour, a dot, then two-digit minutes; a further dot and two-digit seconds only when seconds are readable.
10.41.38
